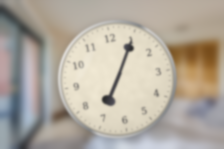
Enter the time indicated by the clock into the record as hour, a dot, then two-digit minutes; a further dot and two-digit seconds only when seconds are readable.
7.05
